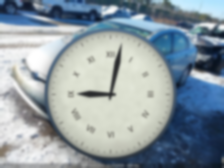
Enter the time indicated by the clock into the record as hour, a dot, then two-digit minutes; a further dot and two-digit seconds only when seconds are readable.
9.02
